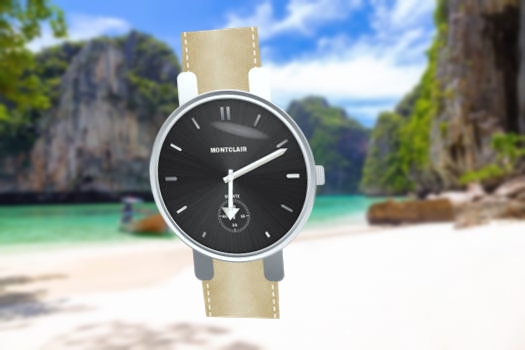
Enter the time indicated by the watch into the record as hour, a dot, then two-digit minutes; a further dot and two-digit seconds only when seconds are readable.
6.11
